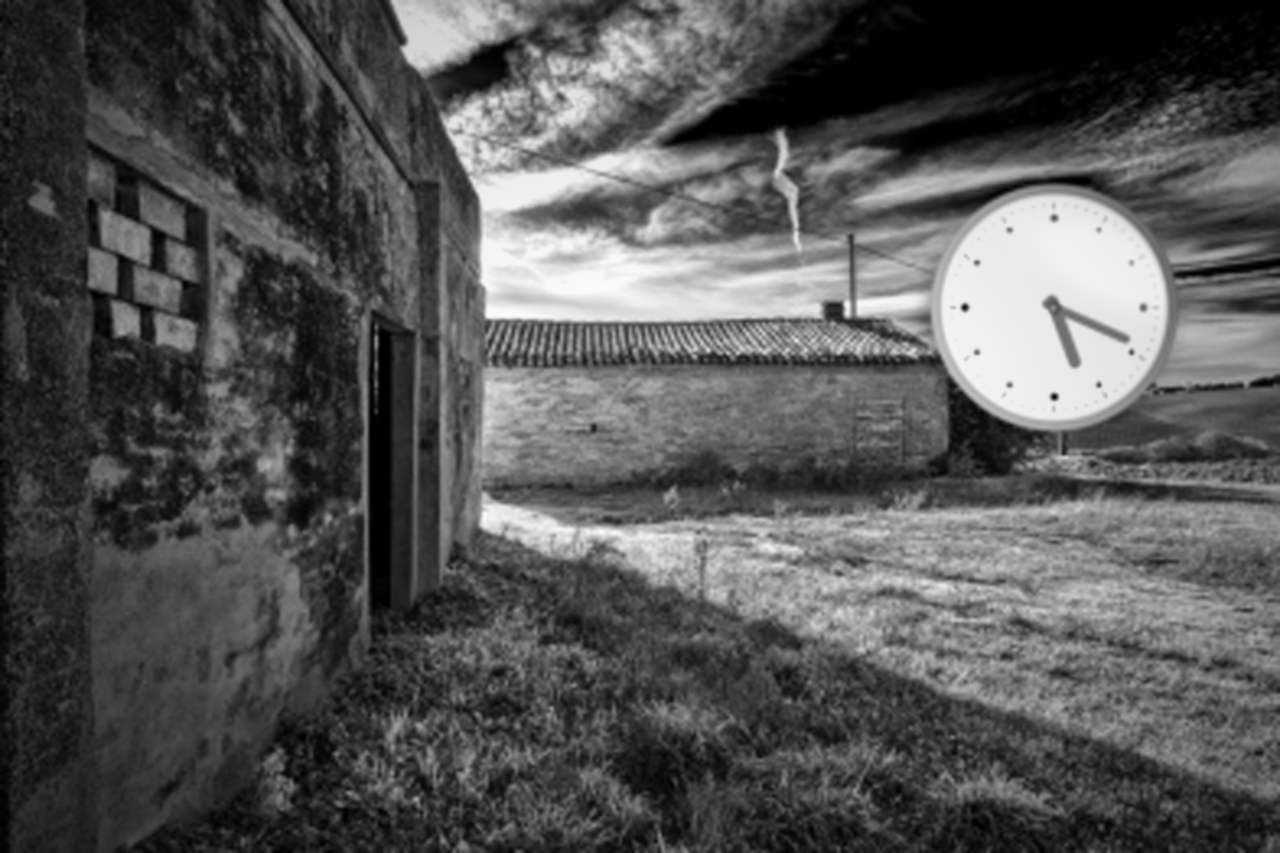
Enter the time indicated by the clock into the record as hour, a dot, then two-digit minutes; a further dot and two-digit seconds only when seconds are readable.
5.19
